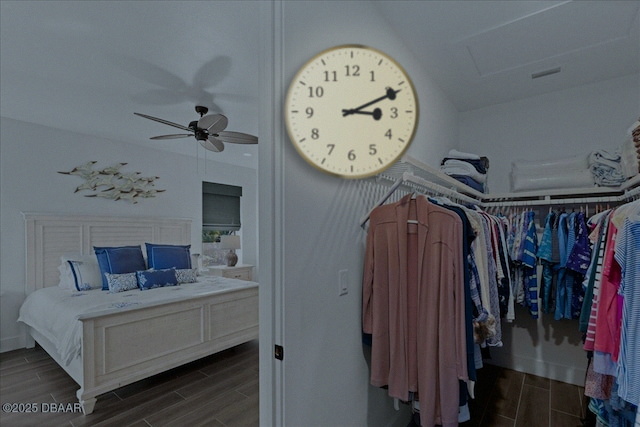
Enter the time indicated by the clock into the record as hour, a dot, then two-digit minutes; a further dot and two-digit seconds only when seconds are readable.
3.11
